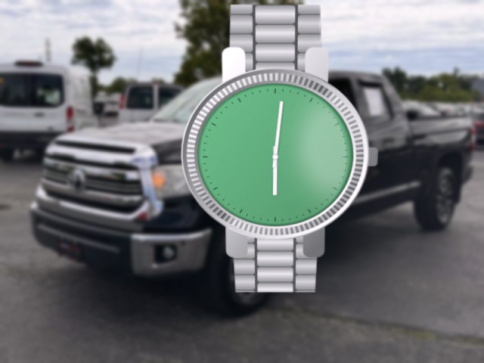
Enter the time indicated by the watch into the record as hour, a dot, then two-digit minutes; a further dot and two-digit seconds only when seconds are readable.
6.01
